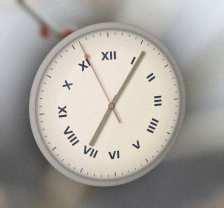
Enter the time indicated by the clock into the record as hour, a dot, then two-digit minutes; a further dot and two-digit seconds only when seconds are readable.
7.05.56
